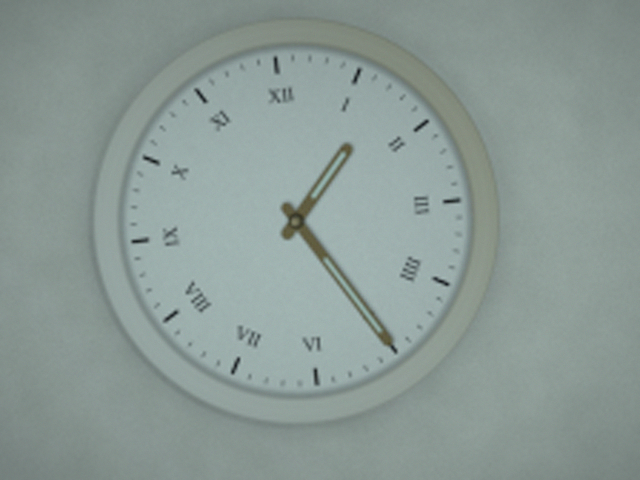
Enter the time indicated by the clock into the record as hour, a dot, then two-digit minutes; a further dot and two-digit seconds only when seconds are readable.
1.25
